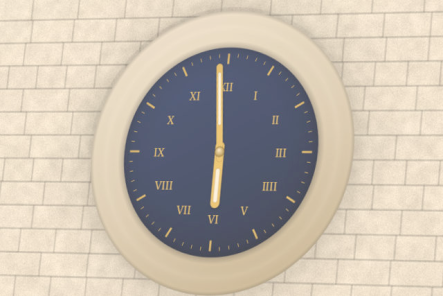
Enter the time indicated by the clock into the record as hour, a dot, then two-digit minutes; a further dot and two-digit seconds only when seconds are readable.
5.59
